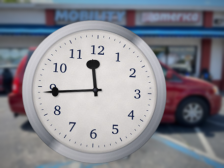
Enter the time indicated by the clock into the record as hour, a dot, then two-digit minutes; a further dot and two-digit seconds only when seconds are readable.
11.44
